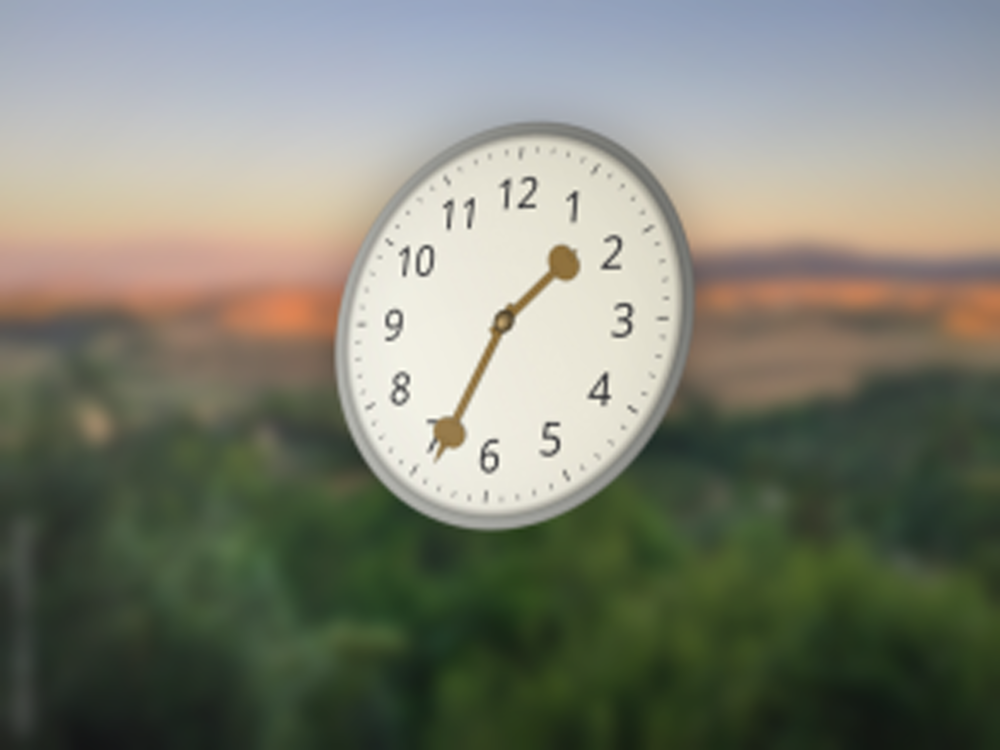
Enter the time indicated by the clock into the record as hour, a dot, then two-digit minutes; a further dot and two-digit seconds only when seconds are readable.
1.34
